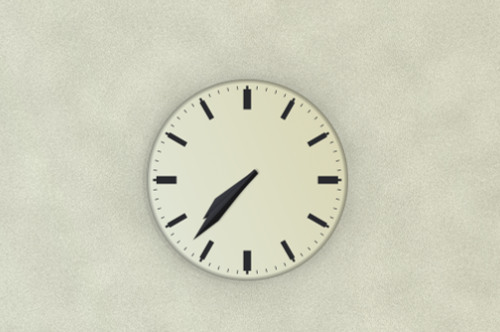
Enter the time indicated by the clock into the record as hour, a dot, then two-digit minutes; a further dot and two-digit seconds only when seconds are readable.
7.37
